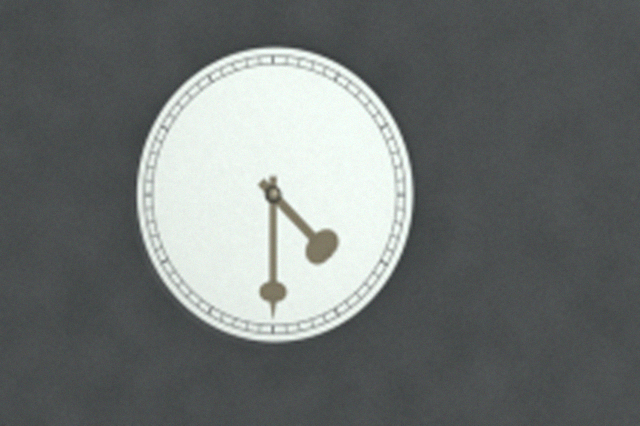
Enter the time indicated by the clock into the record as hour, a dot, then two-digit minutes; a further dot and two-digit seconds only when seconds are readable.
4.30
